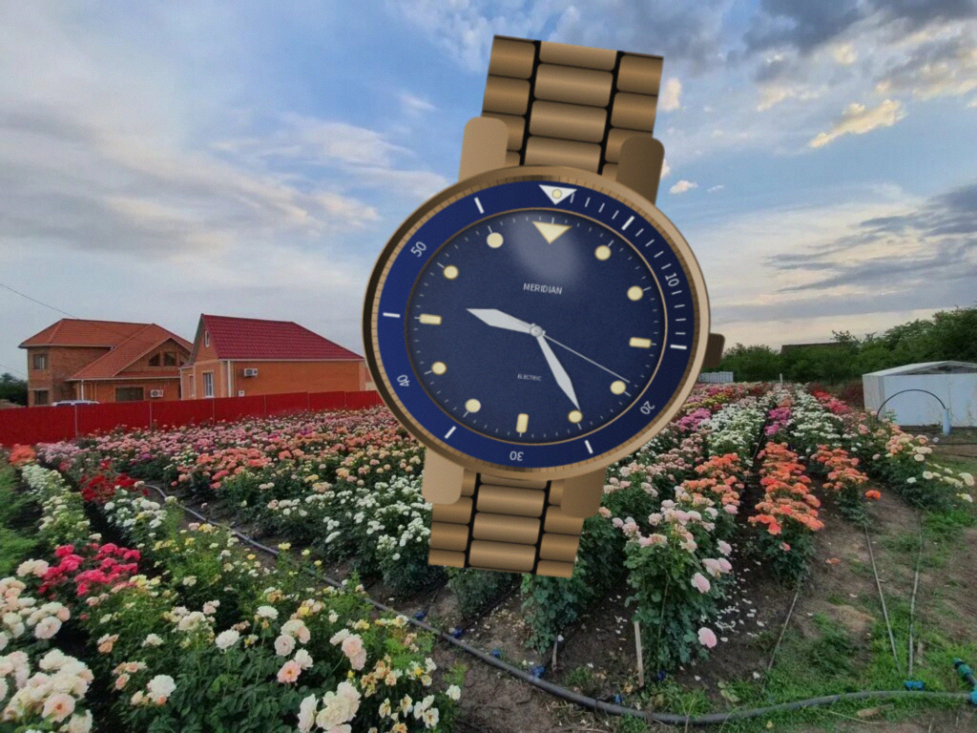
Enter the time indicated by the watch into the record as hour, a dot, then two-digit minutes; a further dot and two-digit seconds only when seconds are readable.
9.24.19
